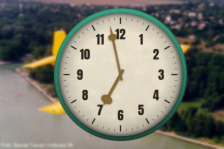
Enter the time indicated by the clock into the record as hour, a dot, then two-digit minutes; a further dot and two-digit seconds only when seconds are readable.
6.58
